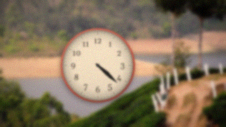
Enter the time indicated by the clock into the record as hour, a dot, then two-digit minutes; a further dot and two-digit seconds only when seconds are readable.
4.22
